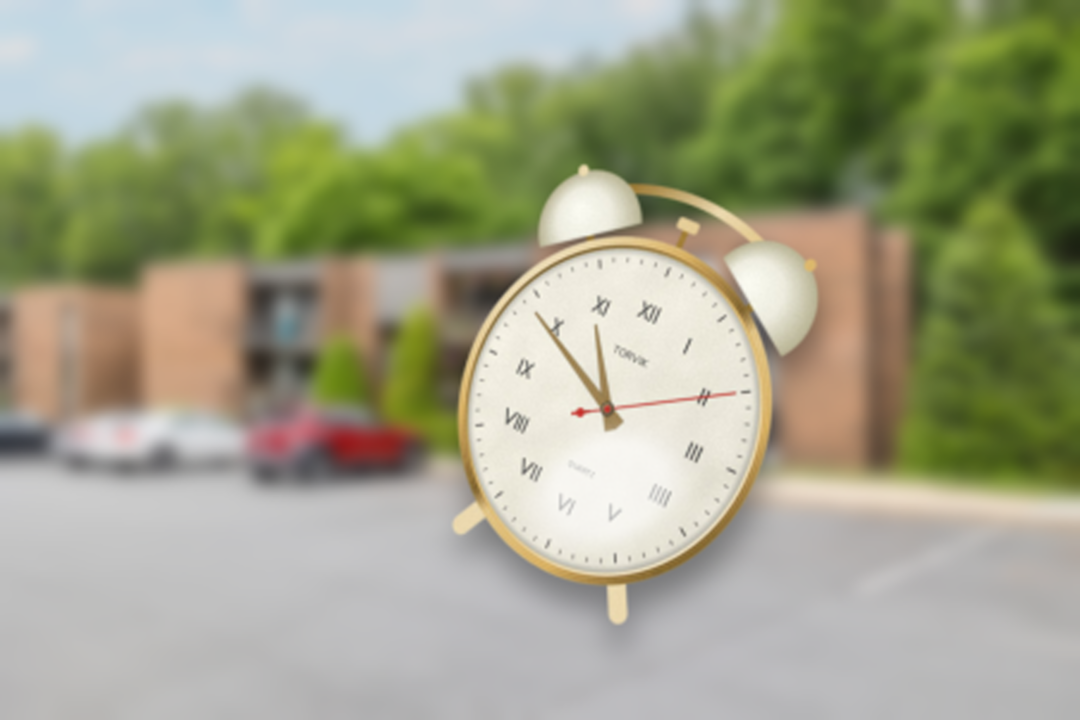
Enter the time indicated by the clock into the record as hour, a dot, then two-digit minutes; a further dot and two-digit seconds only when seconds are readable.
10.49.10
